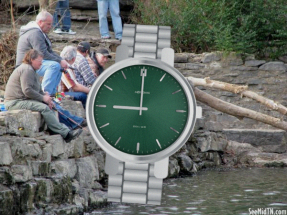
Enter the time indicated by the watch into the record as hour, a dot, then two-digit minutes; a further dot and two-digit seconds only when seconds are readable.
9.00
